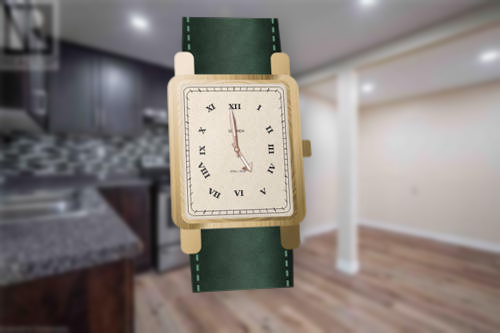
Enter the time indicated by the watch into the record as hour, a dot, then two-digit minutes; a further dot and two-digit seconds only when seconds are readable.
4.59
